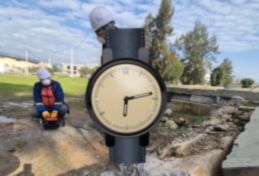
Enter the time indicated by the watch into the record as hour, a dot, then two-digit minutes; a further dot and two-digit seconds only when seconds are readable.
6.13
